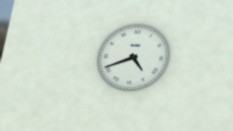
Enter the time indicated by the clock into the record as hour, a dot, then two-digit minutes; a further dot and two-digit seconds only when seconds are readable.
4.41
